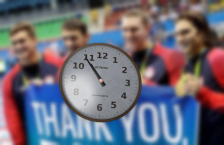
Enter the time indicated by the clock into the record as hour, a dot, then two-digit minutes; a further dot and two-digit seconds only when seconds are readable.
10.54
